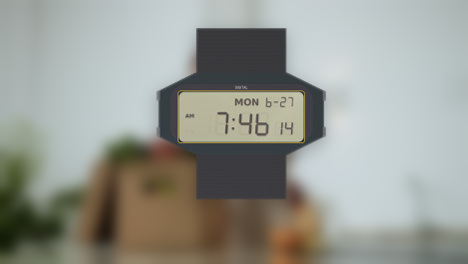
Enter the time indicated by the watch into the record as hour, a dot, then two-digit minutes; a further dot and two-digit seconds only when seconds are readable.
7.46.14
